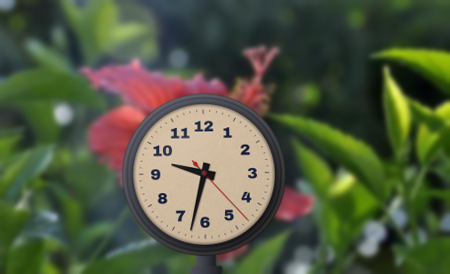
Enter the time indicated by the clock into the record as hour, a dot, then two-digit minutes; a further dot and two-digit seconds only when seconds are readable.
9.32.23
